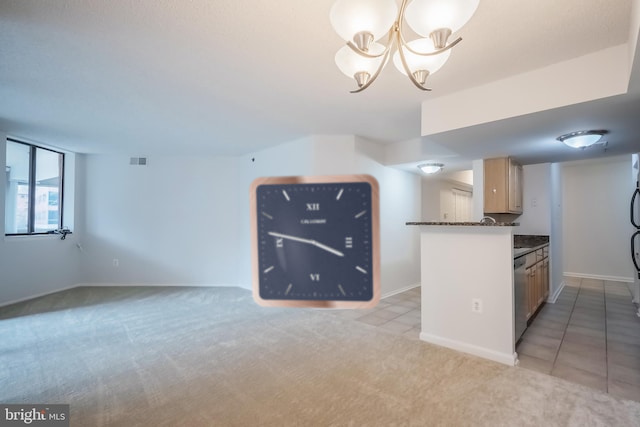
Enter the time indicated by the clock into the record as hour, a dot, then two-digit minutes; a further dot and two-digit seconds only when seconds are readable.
3.47
